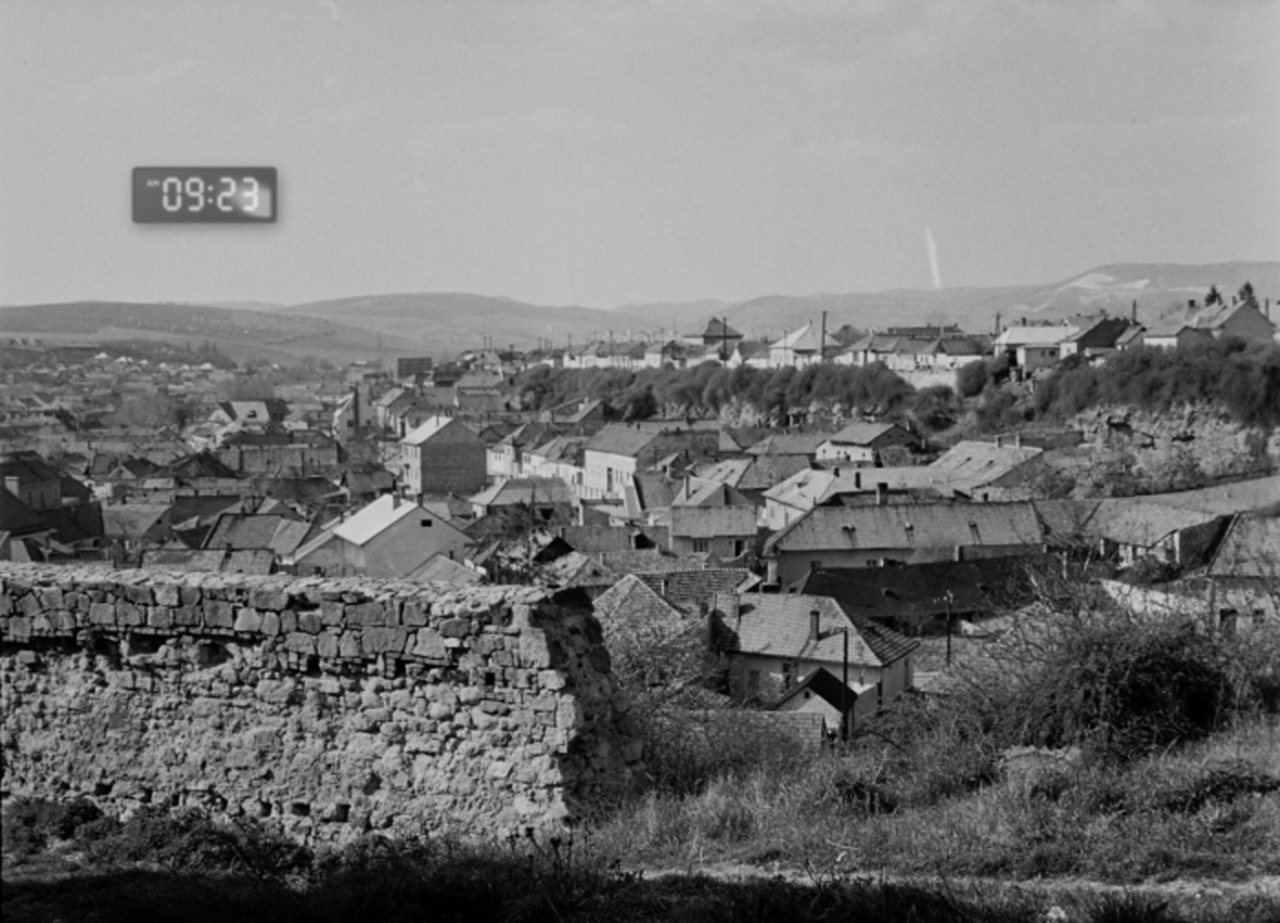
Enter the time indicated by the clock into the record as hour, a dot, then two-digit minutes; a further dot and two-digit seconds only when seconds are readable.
9.23
